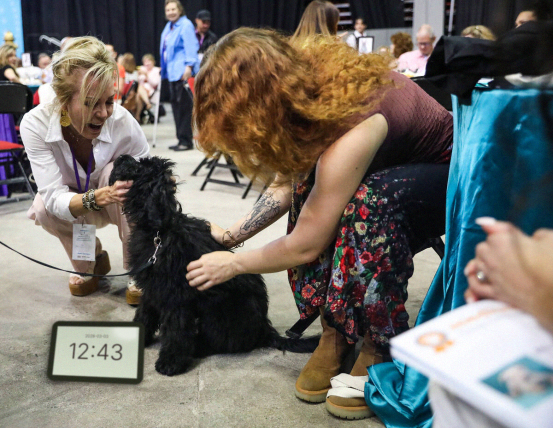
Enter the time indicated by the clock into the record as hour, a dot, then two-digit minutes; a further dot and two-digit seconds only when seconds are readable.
12.43
